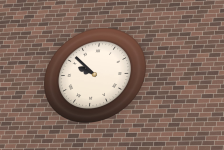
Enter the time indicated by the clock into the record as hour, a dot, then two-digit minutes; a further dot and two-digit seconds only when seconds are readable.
9.52
